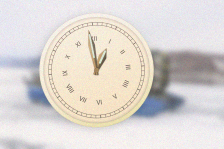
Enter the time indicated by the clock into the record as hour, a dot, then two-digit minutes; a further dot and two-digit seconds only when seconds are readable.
12.59
